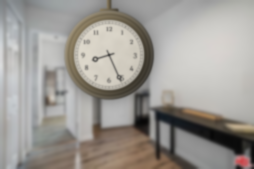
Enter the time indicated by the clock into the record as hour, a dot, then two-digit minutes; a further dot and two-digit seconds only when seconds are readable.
8.26
